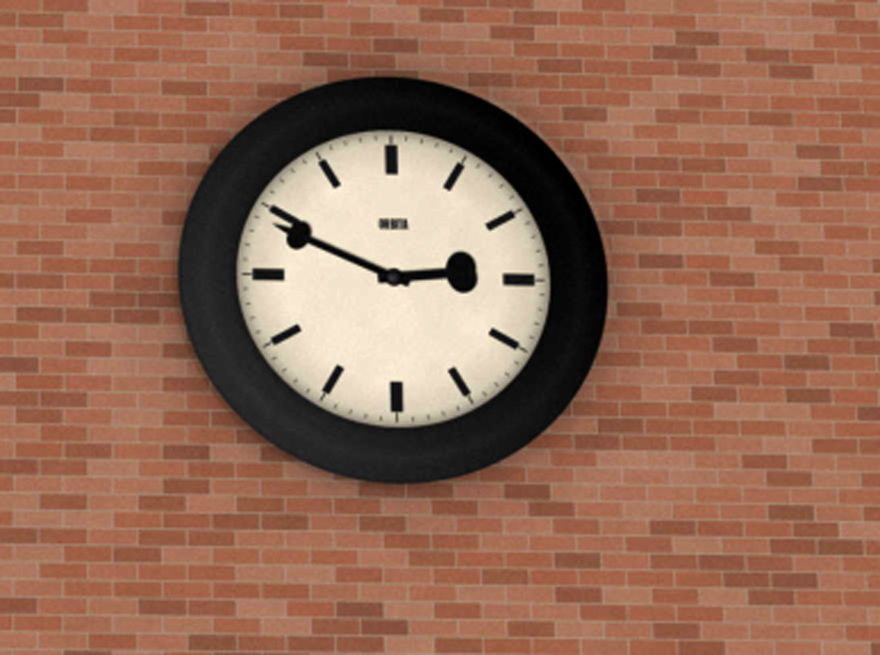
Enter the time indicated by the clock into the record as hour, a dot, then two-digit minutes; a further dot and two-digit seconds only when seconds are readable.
2.49
